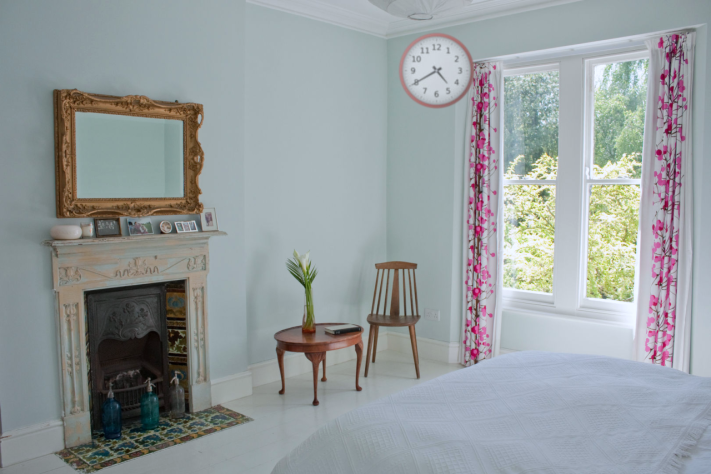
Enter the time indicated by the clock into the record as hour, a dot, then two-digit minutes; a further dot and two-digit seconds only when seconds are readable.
4.40
